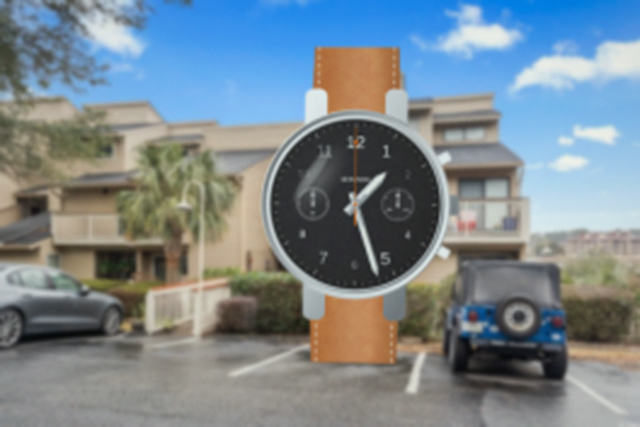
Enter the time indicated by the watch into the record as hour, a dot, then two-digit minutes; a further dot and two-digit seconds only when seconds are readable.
1.27
